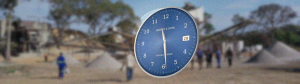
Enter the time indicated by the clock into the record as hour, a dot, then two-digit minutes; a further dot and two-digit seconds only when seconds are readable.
11.29
